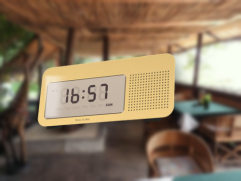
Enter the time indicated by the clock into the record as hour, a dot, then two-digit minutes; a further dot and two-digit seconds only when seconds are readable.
16.57
